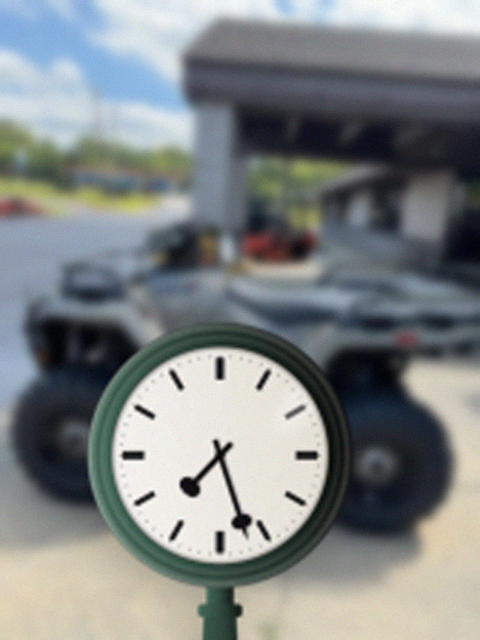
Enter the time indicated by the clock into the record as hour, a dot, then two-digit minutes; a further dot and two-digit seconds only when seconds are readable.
7.27
